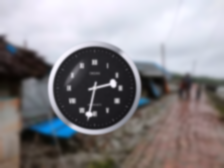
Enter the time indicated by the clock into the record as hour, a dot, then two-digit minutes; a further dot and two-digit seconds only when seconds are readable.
2.32
